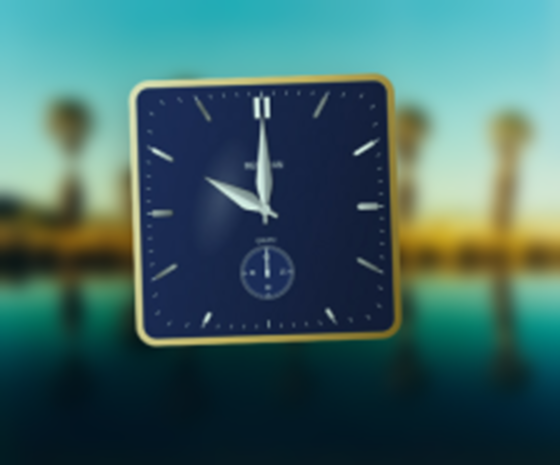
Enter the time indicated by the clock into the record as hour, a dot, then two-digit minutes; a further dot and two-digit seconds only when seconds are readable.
10.00
